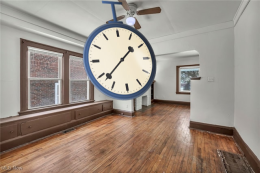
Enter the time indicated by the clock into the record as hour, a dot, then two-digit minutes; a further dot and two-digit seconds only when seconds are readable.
1.38
